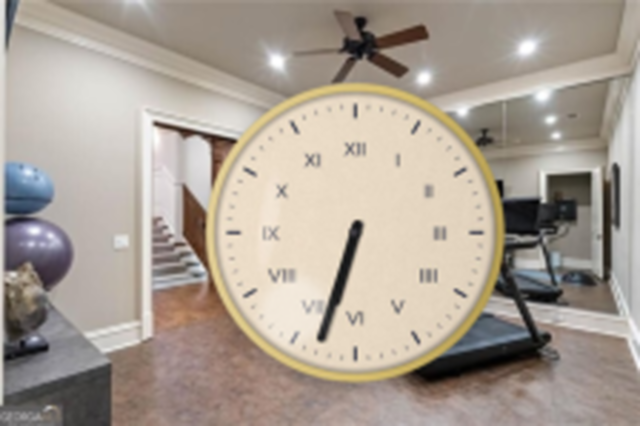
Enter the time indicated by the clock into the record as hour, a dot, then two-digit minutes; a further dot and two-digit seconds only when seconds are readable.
6.33
